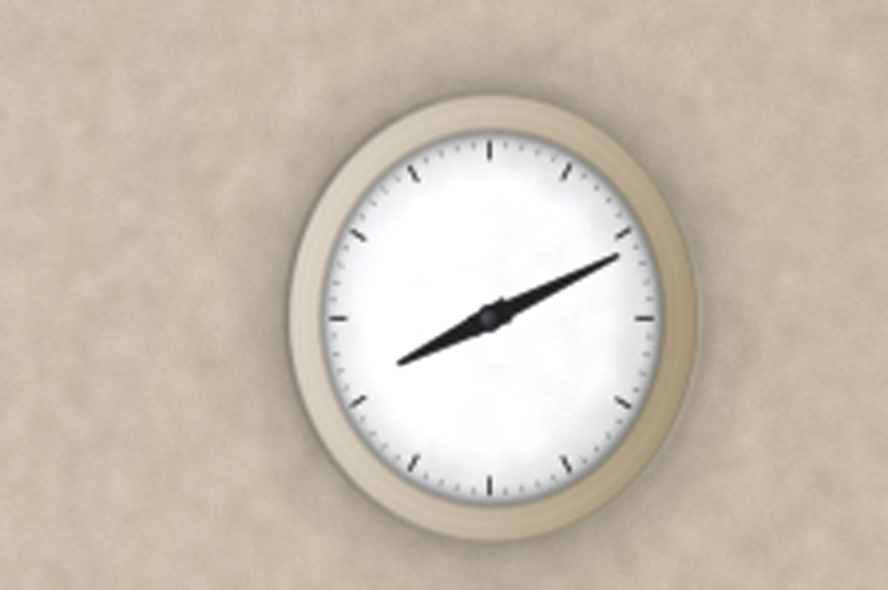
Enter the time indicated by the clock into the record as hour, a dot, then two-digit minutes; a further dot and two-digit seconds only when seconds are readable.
8.11
